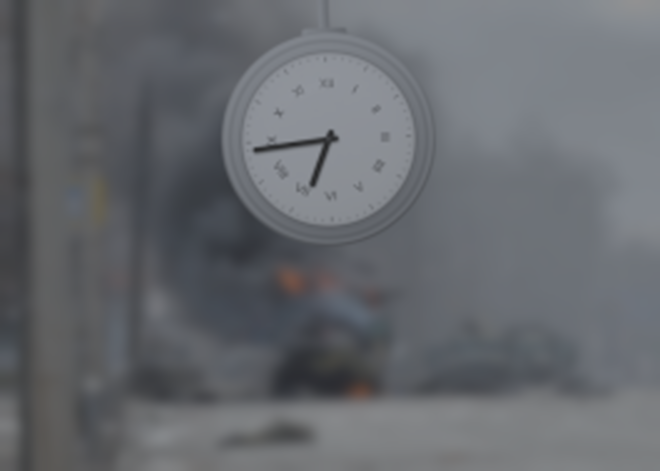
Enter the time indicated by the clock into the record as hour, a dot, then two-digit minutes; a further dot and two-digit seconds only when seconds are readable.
6.44
